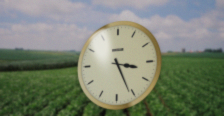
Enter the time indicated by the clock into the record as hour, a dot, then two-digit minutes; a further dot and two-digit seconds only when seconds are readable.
3.26
